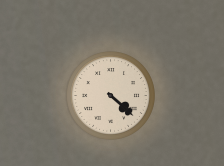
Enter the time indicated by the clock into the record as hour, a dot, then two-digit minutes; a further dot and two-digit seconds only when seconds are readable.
4.22
